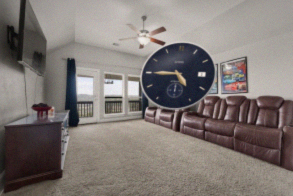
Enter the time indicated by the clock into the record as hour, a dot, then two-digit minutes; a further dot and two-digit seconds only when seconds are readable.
4.45
